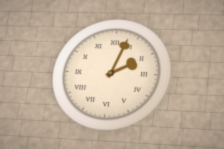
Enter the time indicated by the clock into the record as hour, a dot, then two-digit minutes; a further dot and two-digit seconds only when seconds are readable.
2.03
